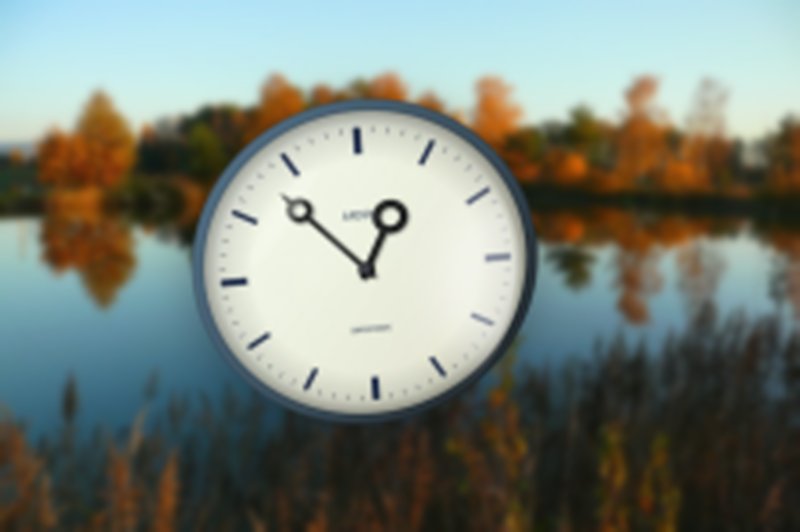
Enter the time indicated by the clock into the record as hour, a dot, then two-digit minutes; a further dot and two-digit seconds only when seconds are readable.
12.53
